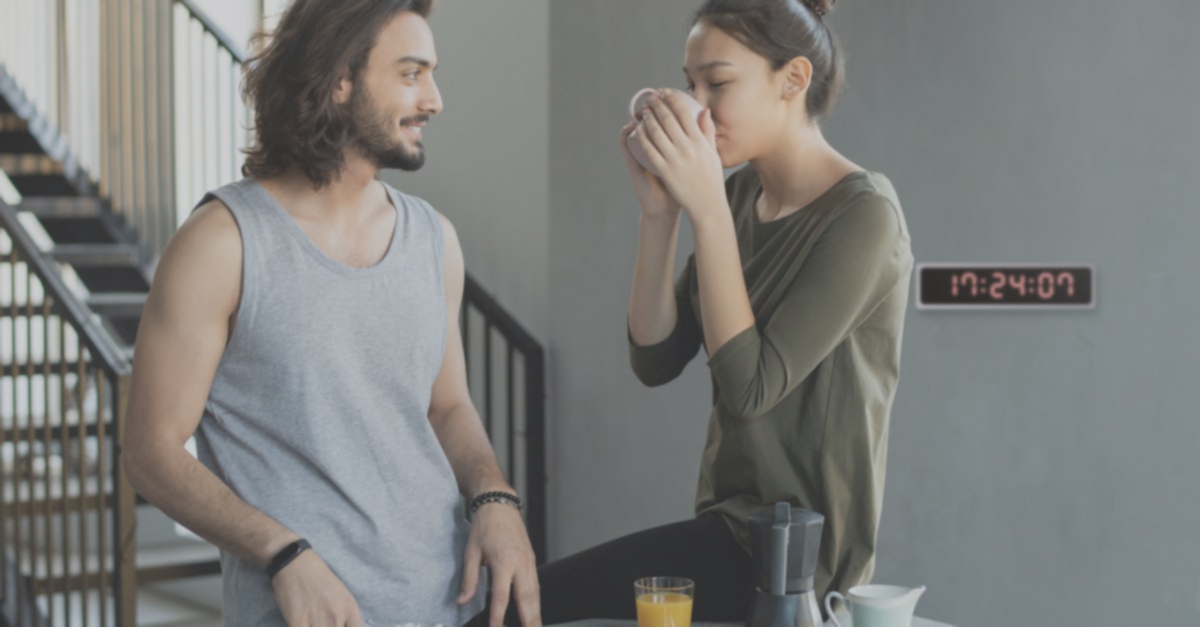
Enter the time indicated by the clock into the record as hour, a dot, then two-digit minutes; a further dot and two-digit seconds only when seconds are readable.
17.24.07
